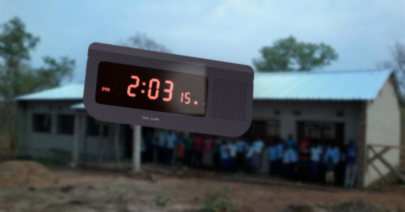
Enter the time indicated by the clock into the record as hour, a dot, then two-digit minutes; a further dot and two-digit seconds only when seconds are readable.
2.03.15
